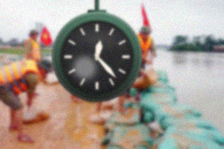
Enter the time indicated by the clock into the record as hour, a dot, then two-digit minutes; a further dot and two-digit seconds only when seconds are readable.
12.23
